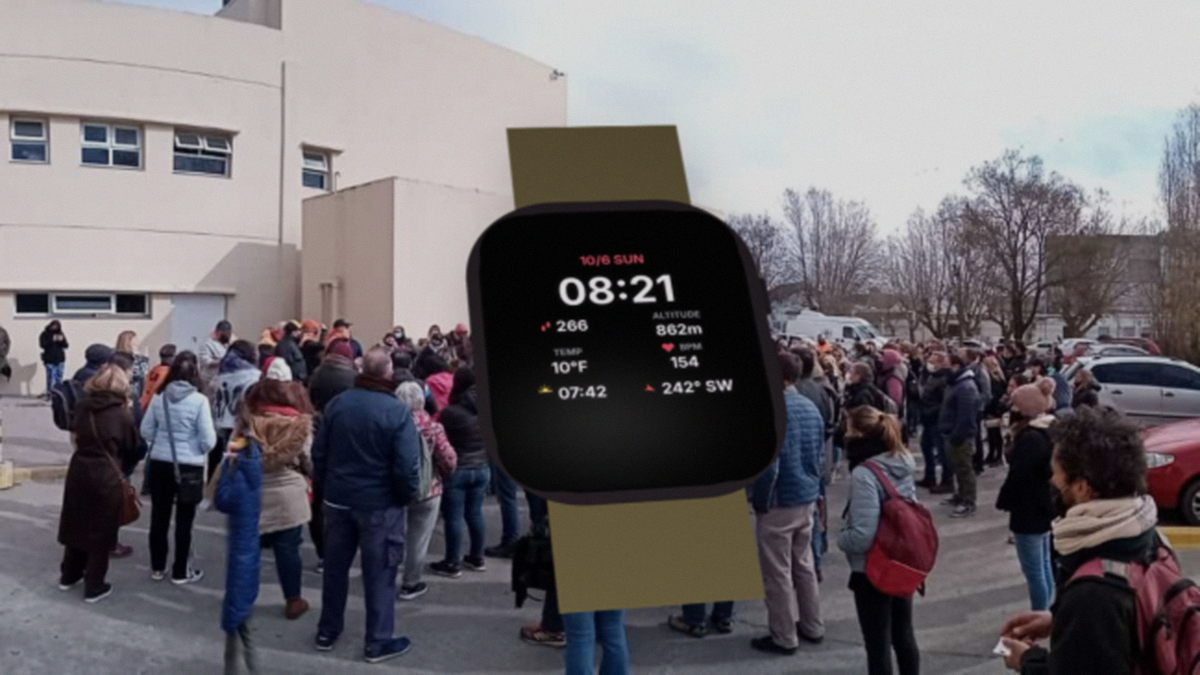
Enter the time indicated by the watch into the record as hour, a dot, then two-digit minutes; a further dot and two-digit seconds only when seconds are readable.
8.21
